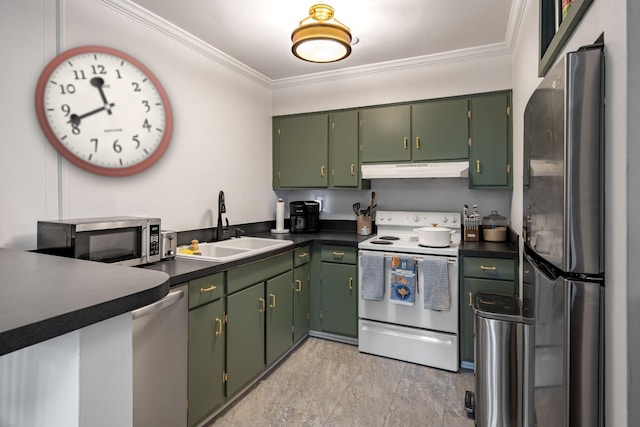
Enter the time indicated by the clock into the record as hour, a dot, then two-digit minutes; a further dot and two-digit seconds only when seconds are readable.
11.42
